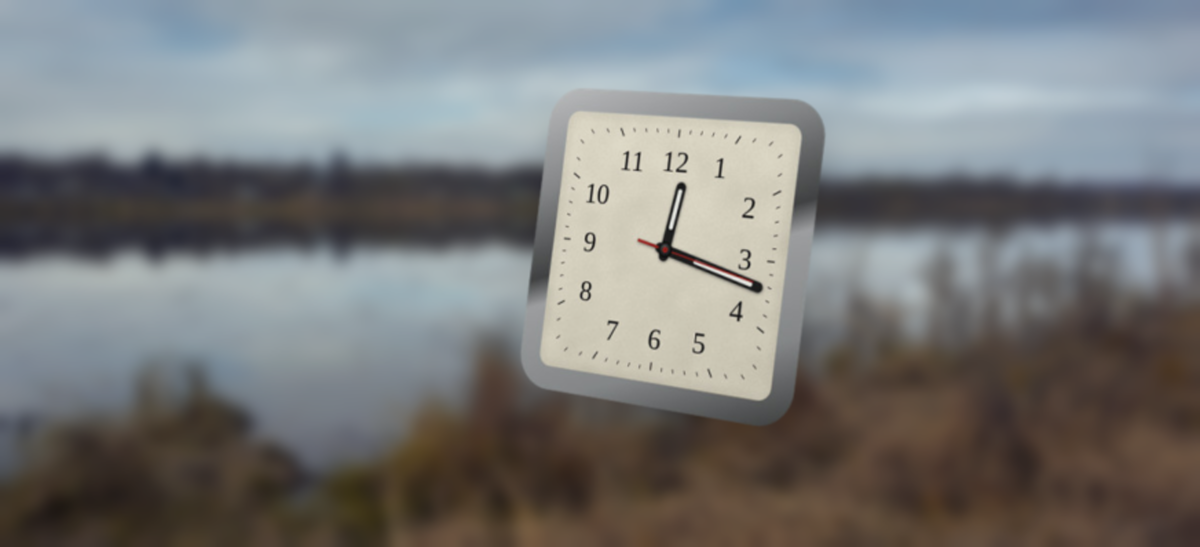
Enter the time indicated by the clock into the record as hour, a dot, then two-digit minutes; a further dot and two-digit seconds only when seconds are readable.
12.17.17
